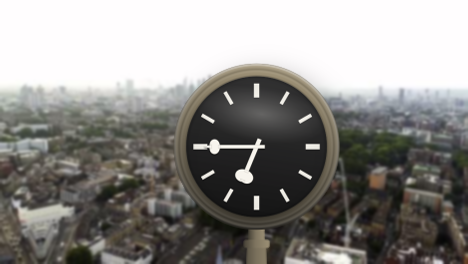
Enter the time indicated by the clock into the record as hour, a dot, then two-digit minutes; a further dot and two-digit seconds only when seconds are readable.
6.45
